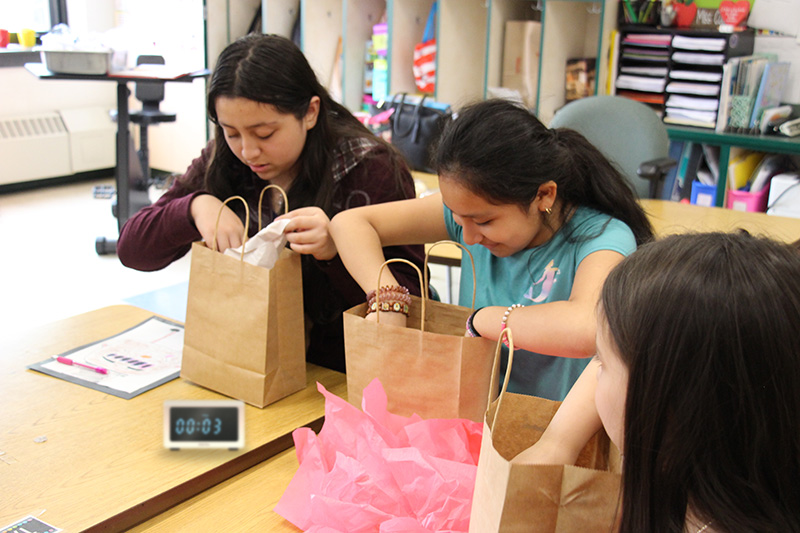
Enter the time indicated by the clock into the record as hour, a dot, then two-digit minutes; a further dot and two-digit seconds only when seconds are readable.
0.03
